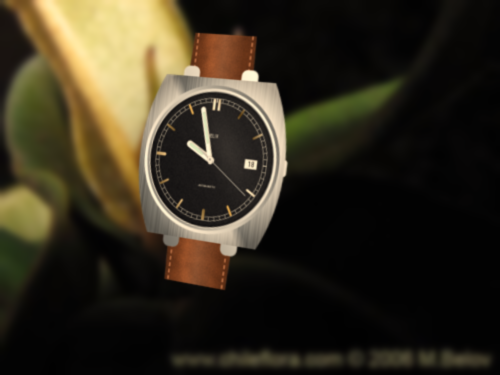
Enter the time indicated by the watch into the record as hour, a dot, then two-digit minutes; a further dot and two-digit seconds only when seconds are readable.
9.57.21
